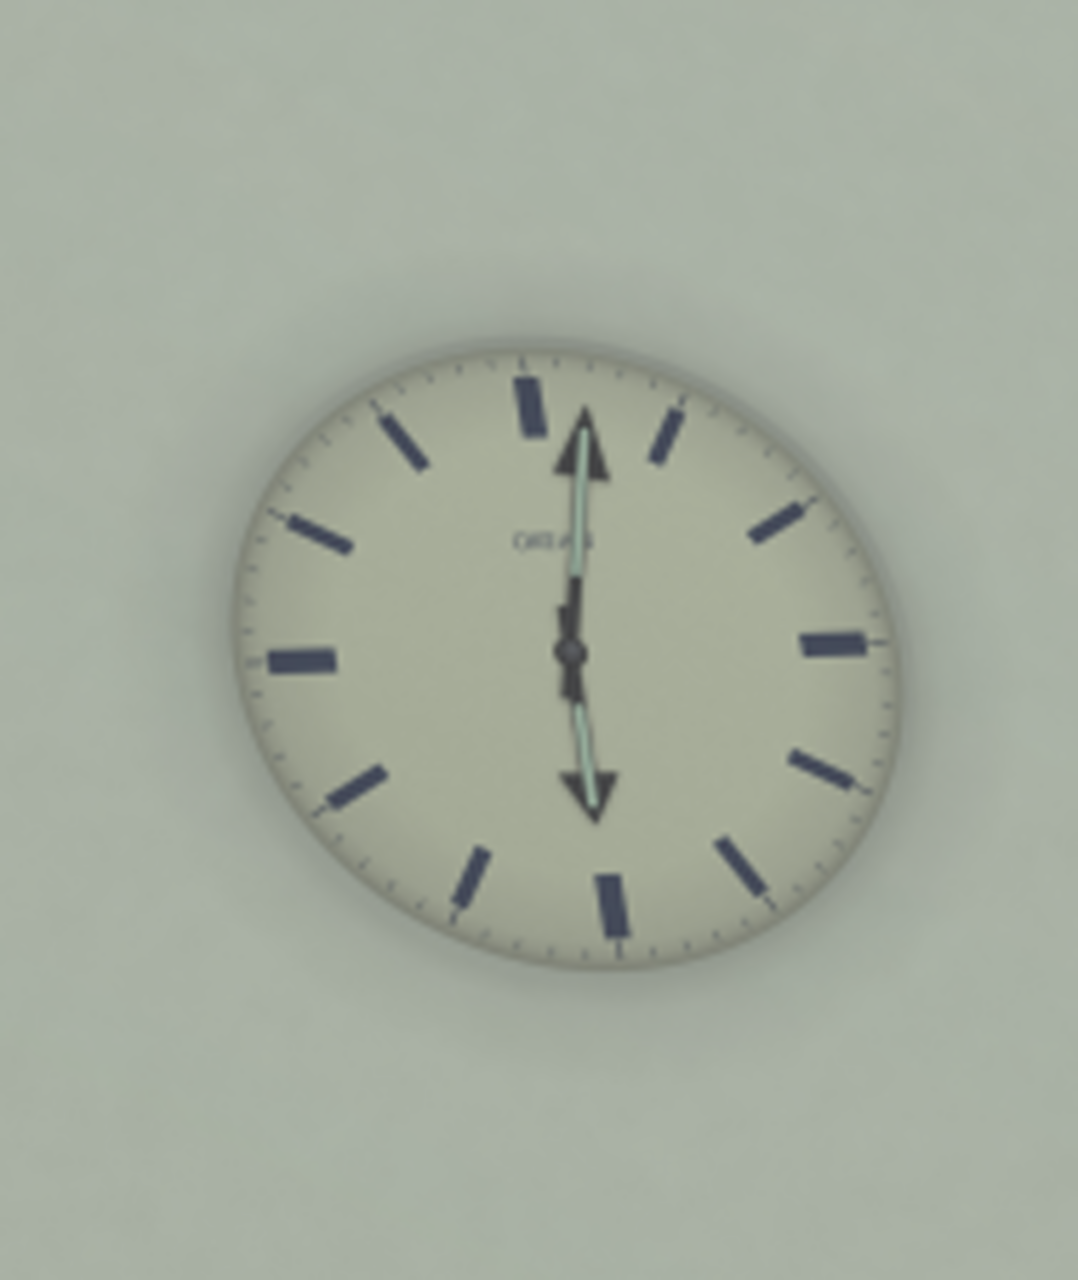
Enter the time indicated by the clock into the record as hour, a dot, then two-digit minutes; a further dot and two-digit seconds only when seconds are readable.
6.02
